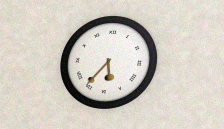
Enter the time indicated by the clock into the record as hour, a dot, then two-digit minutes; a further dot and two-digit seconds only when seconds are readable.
5.36
